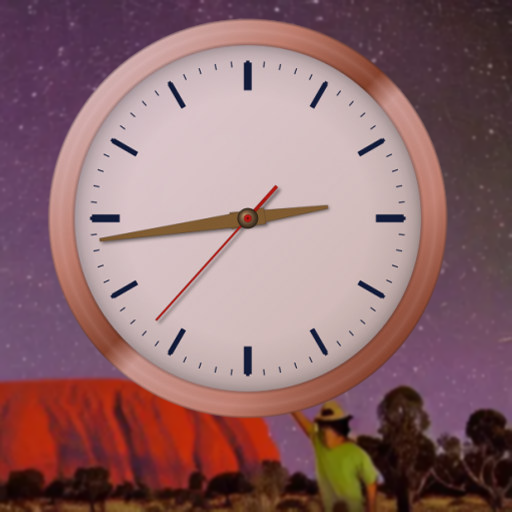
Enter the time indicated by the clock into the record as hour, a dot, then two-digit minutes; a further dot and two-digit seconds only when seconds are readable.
2.43.37
